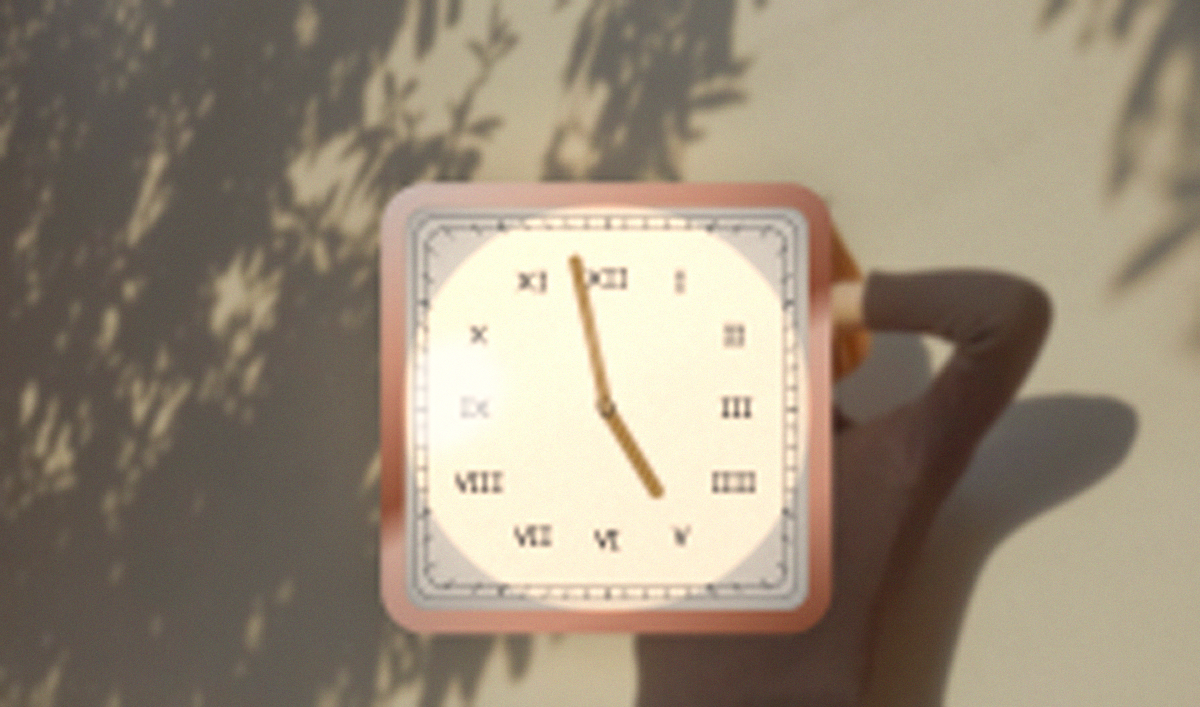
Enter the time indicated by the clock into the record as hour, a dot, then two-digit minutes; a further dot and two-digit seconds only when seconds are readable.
4.58
